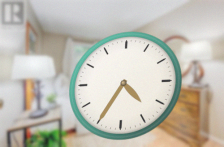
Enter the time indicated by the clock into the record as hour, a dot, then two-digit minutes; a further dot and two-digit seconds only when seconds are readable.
4.35
